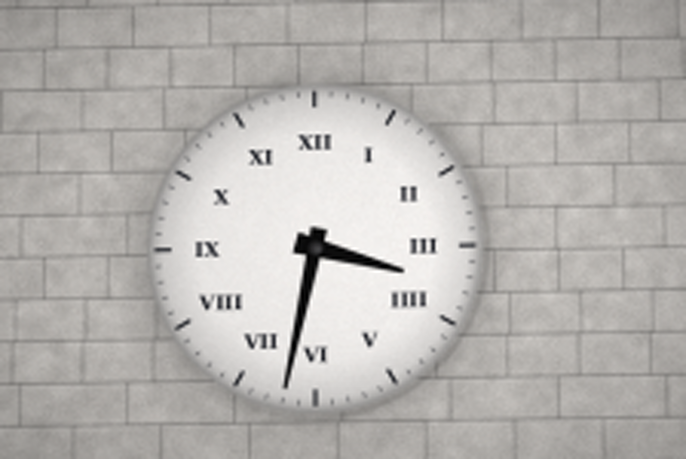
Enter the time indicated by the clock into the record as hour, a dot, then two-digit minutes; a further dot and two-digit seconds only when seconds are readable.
3.32
